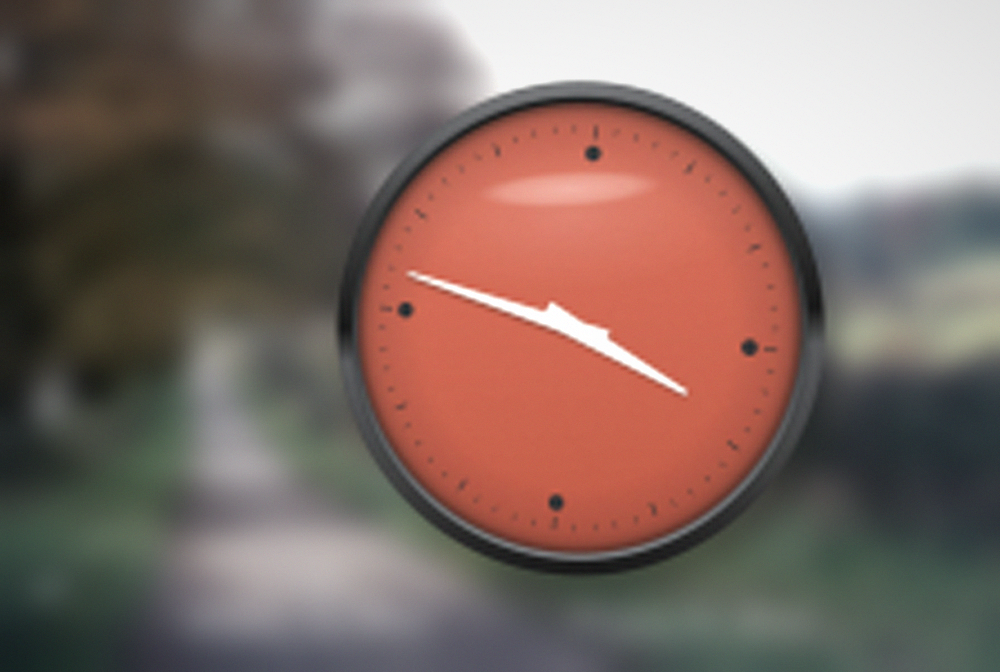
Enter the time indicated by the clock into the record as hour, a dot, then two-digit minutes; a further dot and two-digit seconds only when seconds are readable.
3.47
